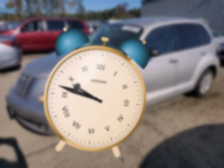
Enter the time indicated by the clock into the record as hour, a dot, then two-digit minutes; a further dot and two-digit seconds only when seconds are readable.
9.47
